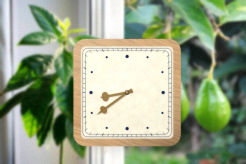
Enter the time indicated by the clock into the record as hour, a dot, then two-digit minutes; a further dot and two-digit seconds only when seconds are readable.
8.39
